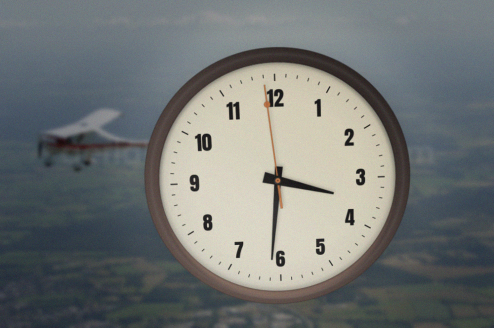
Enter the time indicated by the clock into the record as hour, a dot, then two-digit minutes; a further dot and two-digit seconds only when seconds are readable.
3.30.59
